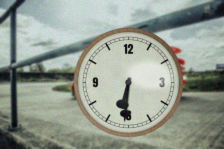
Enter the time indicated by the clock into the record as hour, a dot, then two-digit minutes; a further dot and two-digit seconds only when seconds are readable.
6.31
